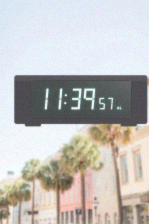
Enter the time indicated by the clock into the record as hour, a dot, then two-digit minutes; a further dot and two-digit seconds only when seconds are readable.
11.39.57
